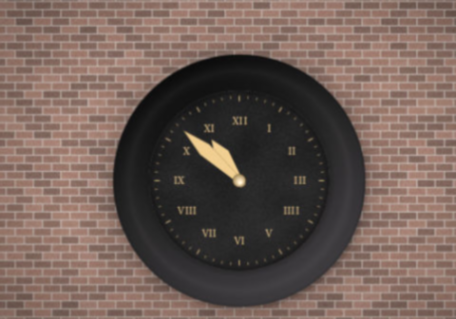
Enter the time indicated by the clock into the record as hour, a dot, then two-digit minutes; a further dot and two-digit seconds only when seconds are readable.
10.52
